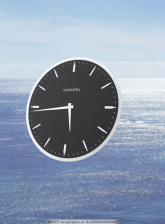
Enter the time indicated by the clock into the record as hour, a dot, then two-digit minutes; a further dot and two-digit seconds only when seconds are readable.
5.44
